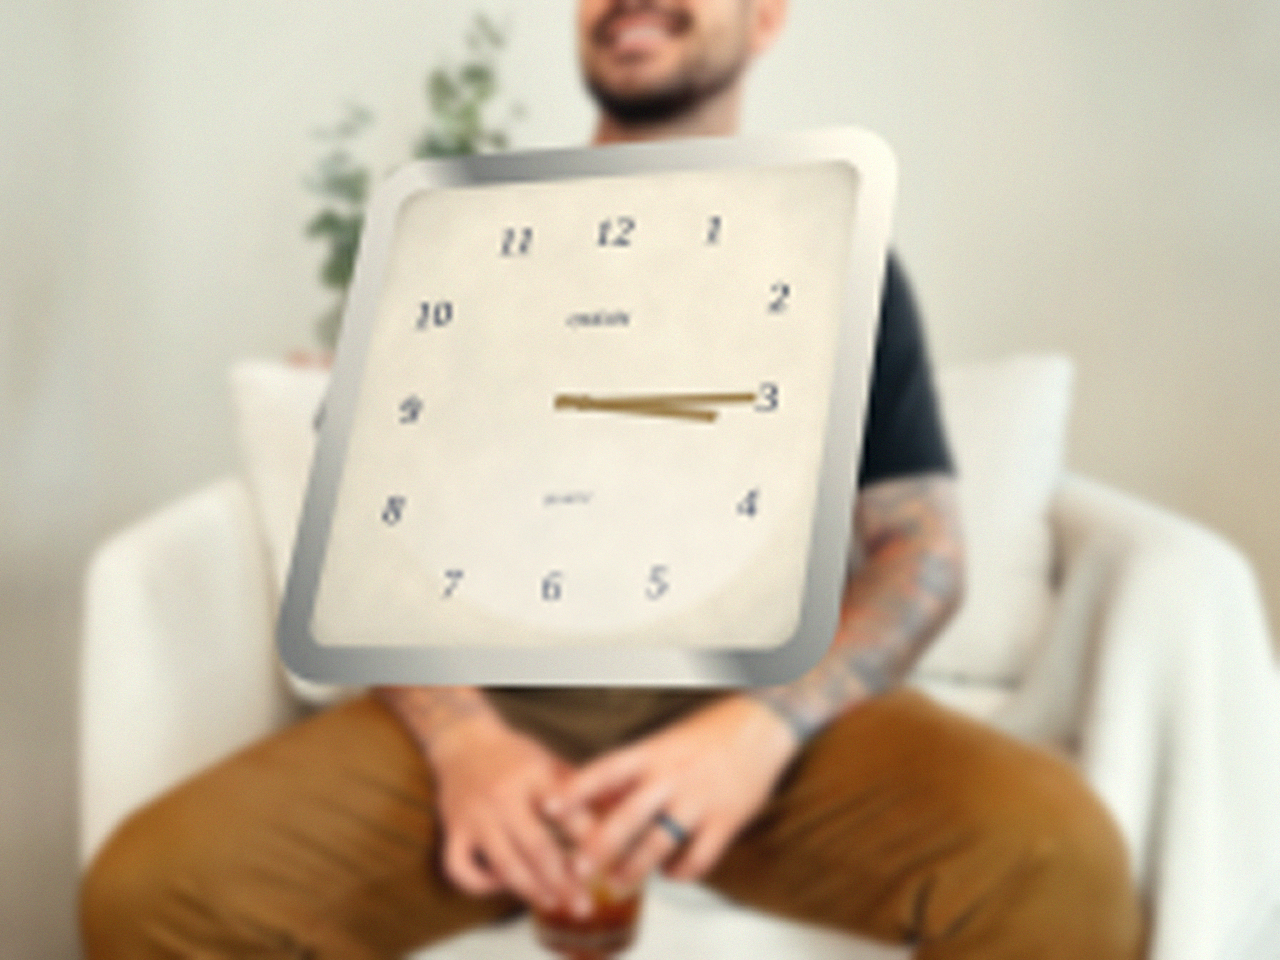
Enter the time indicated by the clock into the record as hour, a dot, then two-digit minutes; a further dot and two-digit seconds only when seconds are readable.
3.15
